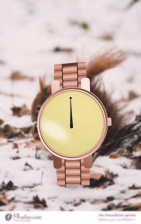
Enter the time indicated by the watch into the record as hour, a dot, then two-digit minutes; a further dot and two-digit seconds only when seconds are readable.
12.00
